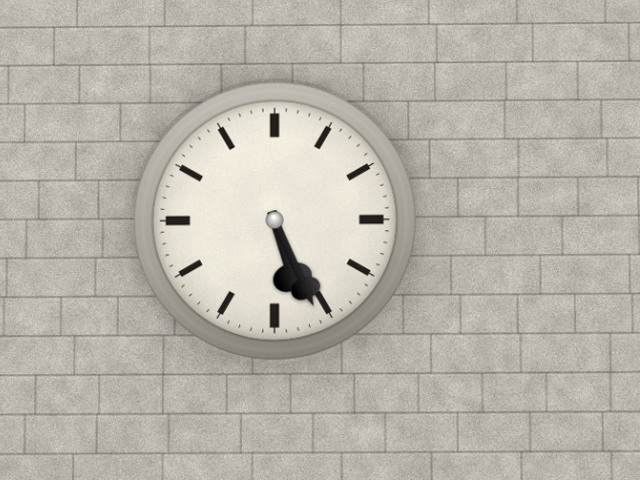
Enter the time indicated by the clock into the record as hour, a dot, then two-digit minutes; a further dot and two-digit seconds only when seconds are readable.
5.26
